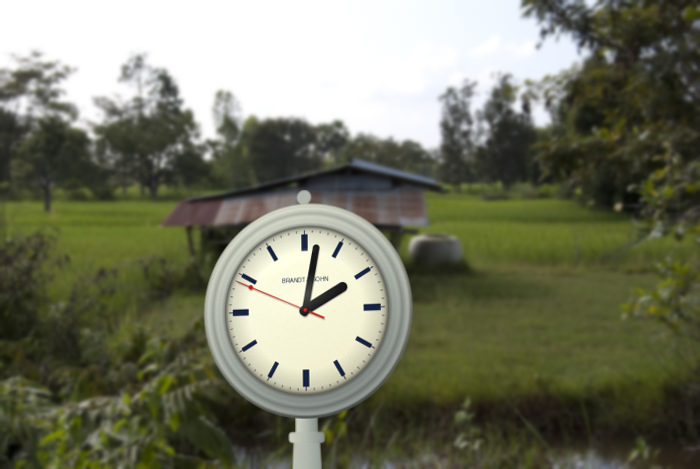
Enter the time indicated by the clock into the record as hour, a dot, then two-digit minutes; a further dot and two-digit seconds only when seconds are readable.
2.01.49
